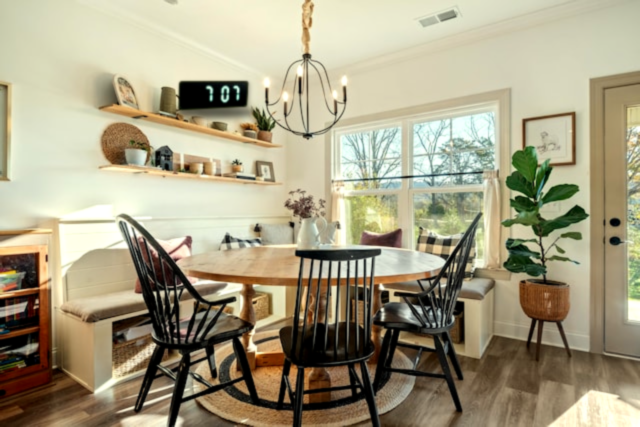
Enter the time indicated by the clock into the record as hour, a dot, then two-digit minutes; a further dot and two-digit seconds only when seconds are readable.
7.07
